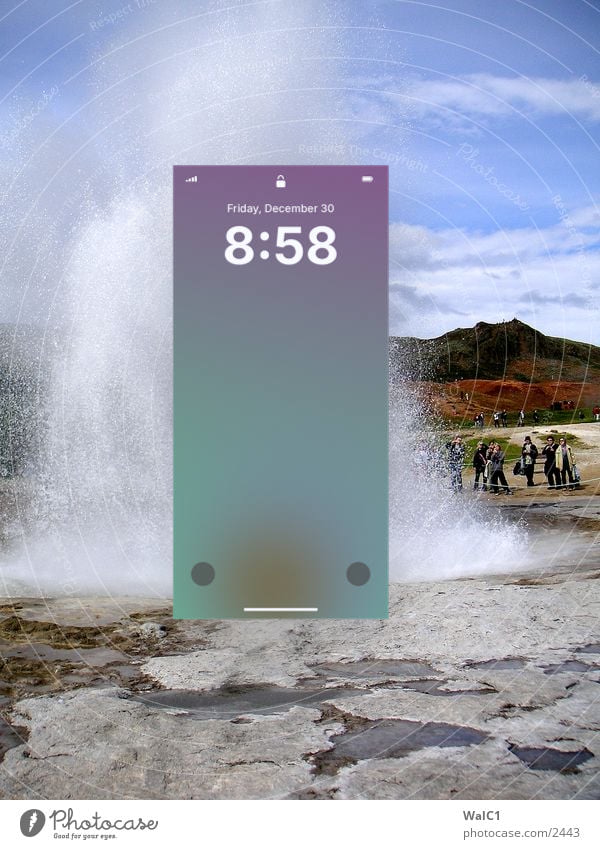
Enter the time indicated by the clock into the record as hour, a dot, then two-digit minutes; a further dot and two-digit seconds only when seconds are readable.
8.58
